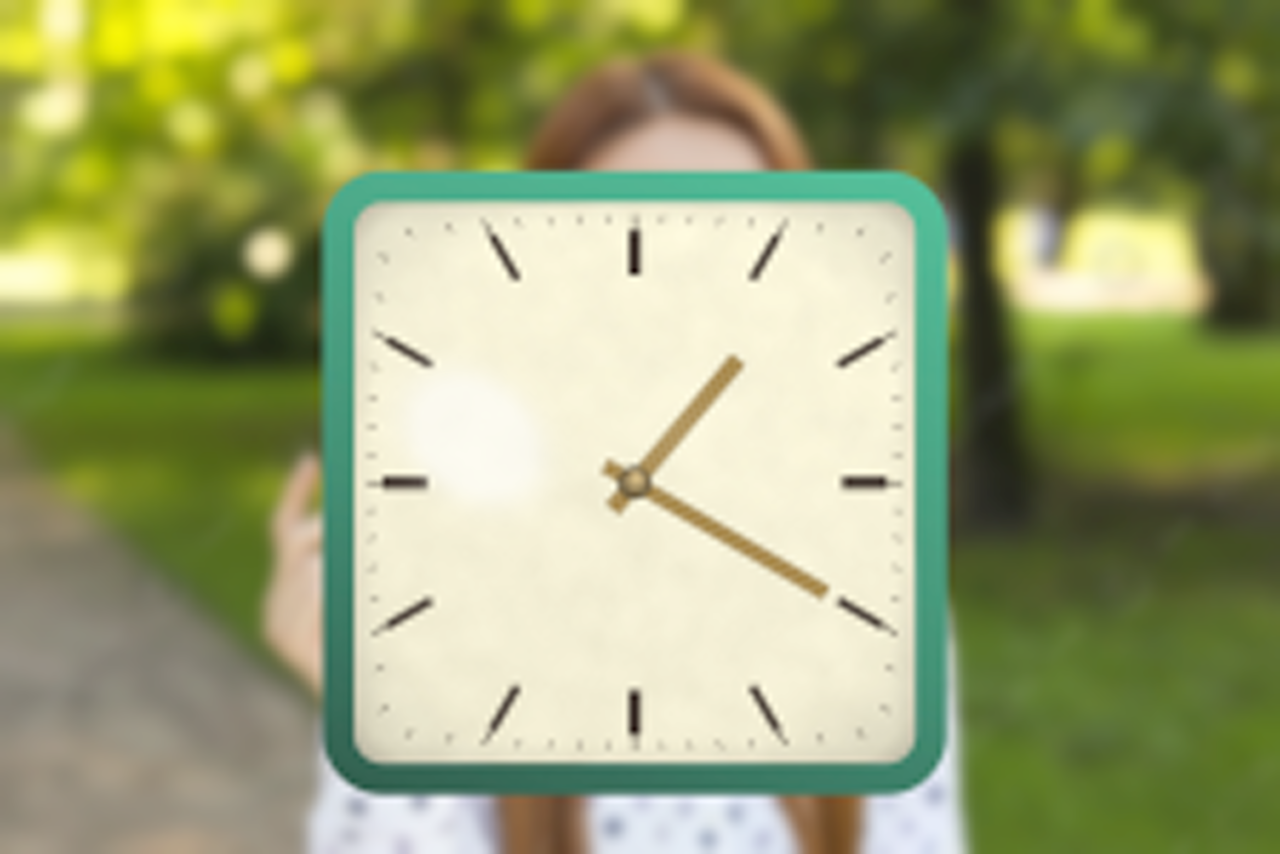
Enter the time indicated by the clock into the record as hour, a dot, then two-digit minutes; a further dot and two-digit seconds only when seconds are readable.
1.20
